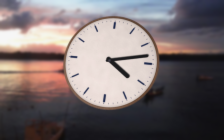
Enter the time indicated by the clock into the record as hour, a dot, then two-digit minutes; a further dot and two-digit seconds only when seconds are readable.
4.13
